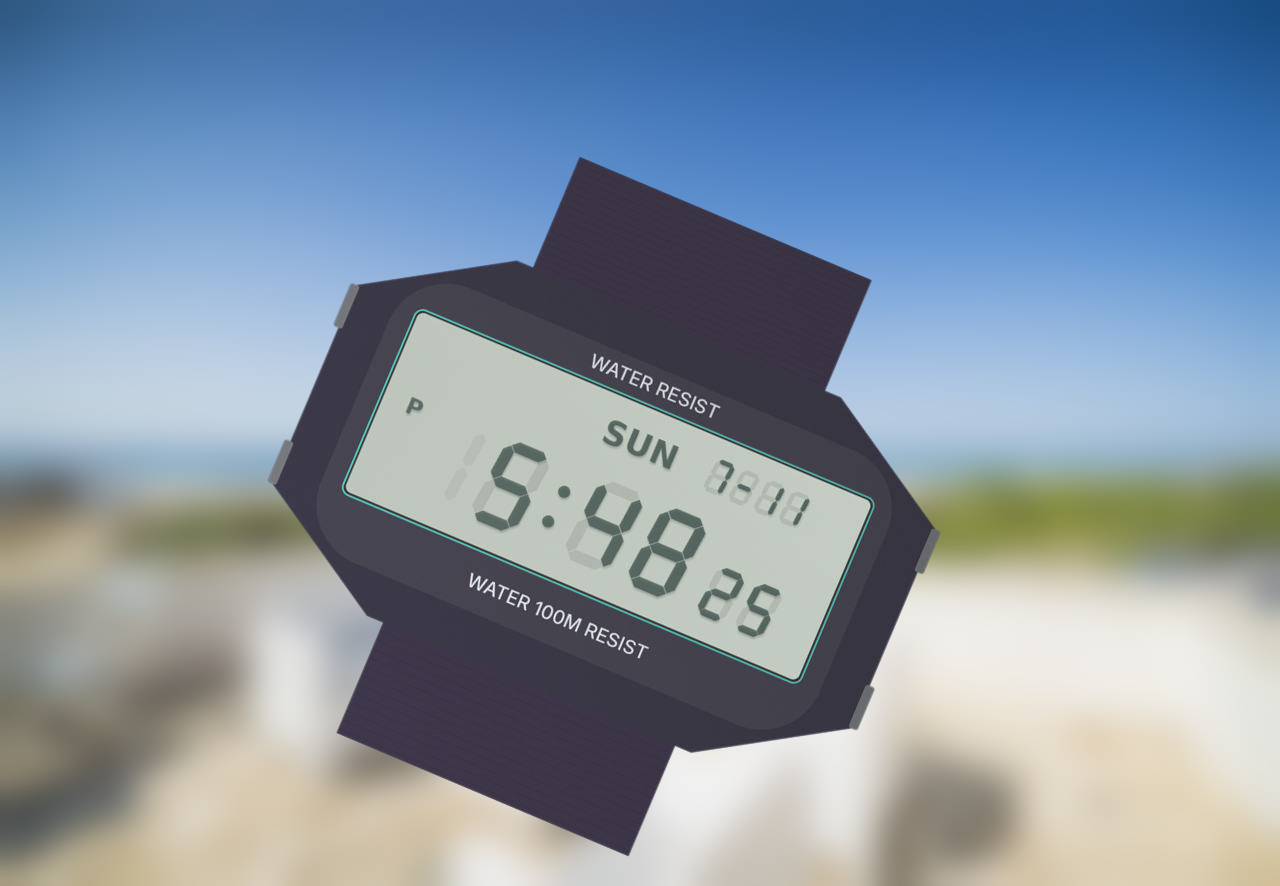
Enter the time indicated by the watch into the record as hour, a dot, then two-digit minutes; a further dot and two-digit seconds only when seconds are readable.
5.48.25
